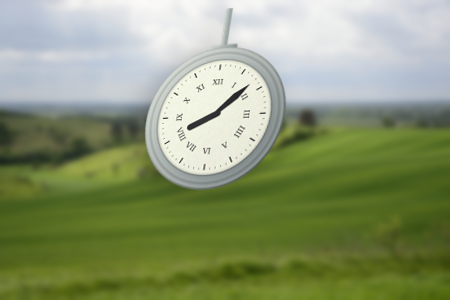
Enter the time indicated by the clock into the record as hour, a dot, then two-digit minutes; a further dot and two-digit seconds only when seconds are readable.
8.08
